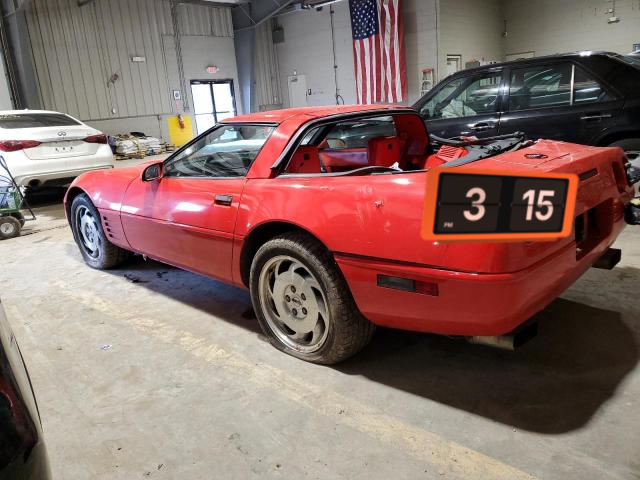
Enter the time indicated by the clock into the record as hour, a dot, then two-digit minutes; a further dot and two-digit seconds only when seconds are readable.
3.15
